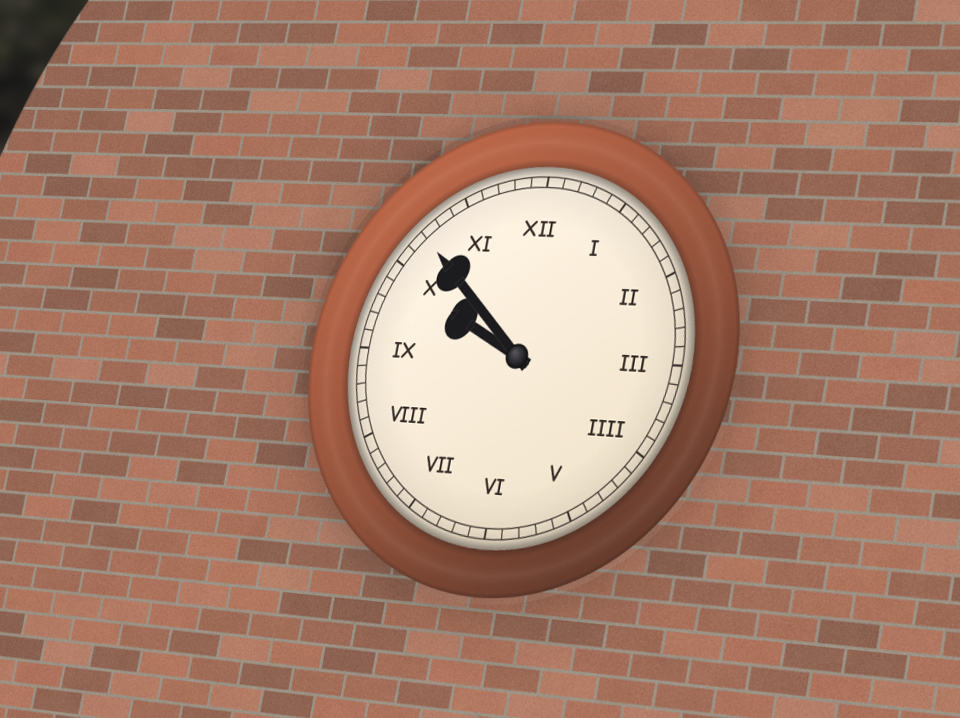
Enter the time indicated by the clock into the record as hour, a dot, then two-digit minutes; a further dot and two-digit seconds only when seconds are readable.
9.52
